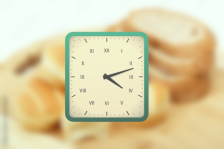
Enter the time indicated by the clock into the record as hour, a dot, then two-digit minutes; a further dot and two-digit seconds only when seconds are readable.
4.12
